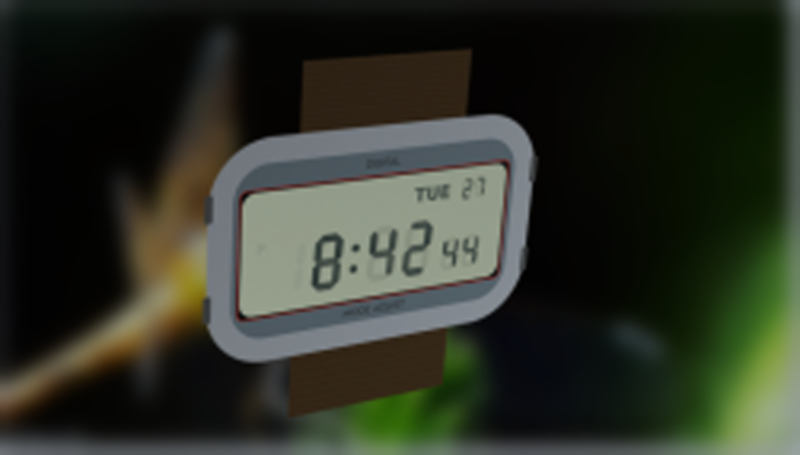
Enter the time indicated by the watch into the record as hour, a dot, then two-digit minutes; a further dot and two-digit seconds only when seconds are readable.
8.42.44
